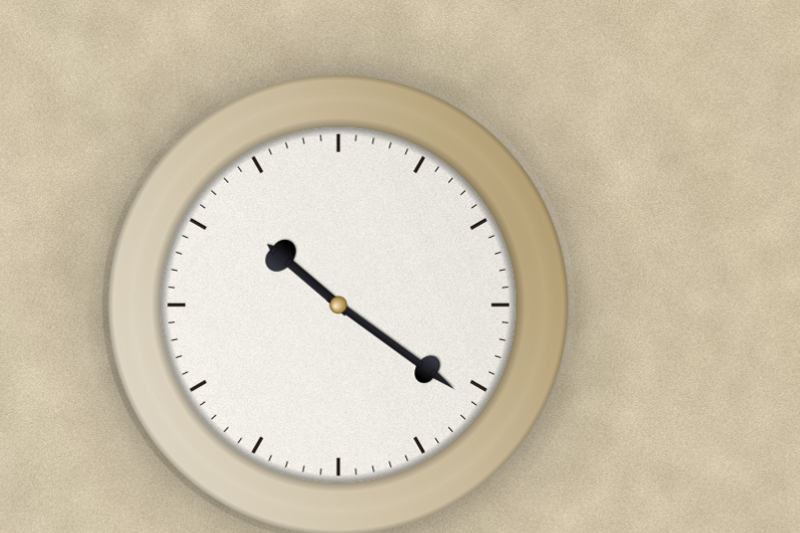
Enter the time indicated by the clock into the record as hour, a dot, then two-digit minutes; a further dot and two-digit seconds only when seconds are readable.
10.21
